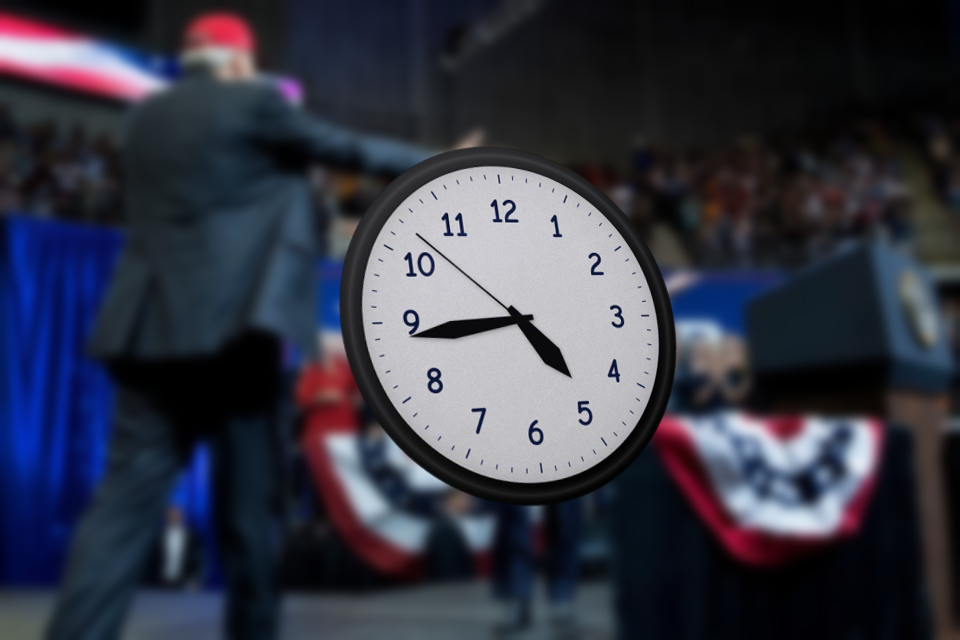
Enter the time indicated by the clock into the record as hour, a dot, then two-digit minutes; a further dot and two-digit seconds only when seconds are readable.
4.43.52
